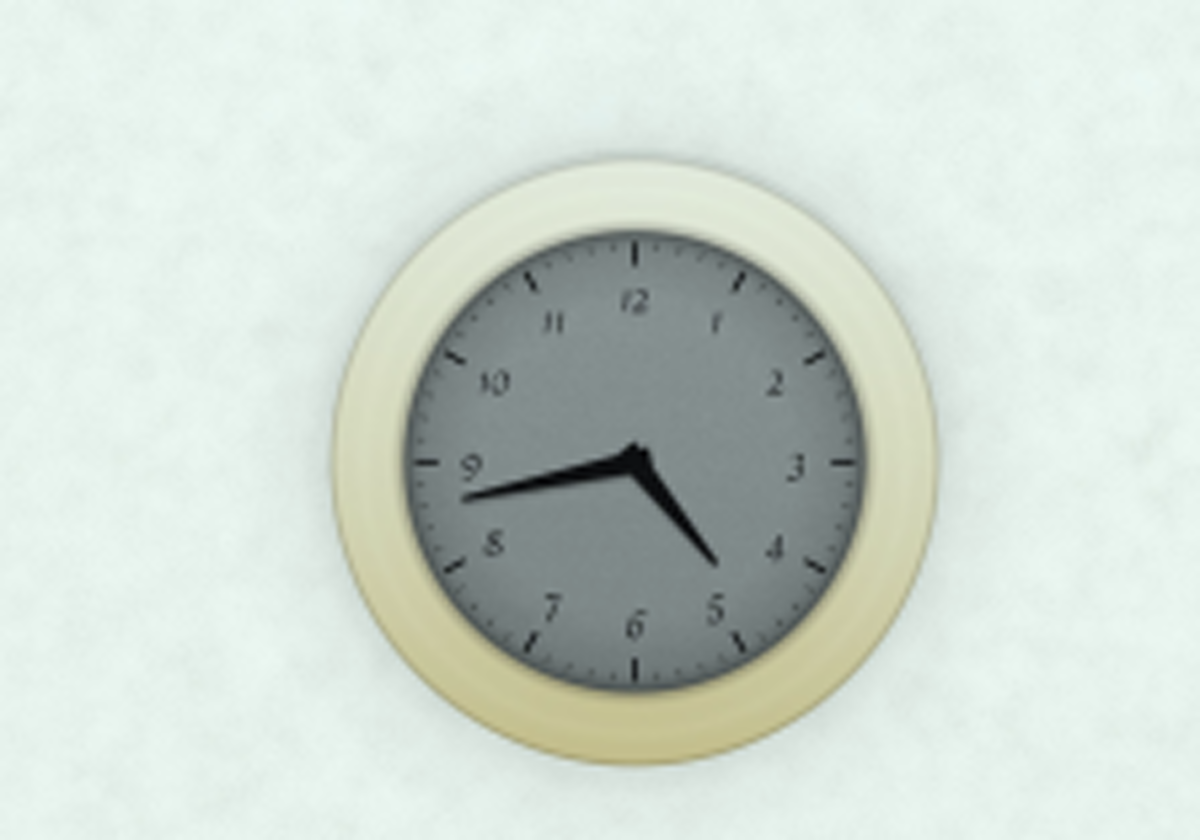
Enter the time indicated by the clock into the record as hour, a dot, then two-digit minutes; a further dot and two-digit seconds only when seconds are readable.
4.43
